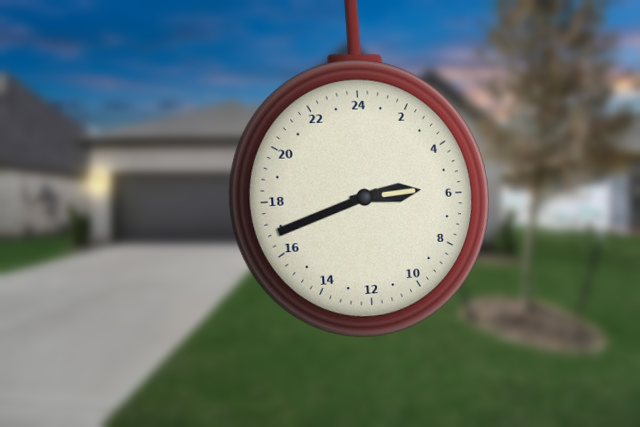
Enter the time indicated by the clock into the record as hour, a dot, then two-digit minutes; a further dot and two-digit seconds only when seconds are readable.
5.42
